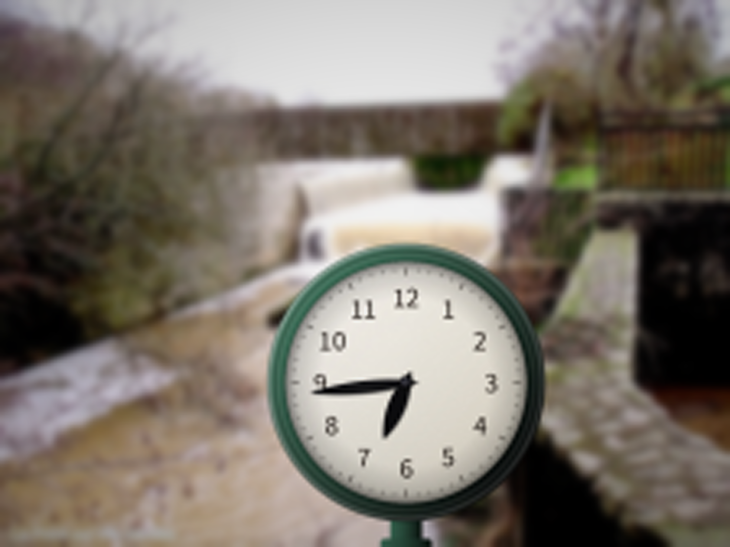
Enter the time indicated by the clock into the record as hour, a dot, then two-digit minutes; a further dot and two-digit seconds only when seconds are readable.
6.44
